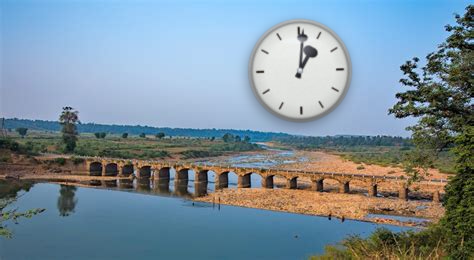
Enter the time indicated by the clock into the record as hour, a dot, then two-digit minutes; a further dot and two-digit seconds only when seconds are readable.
1.01
